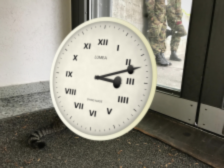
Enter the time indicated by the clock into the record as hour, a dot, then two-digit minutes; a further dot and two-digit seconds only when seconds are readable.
3.12
